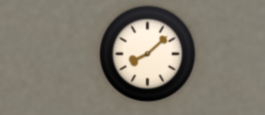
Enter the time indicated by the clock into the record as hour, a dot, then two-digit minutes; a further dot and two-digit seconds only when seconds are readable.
8.08
